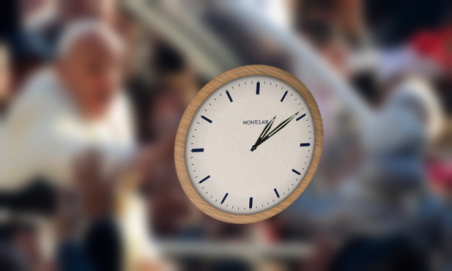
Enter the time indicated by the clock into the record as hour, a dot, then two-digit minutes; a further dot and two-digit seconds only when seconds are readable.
1.09
